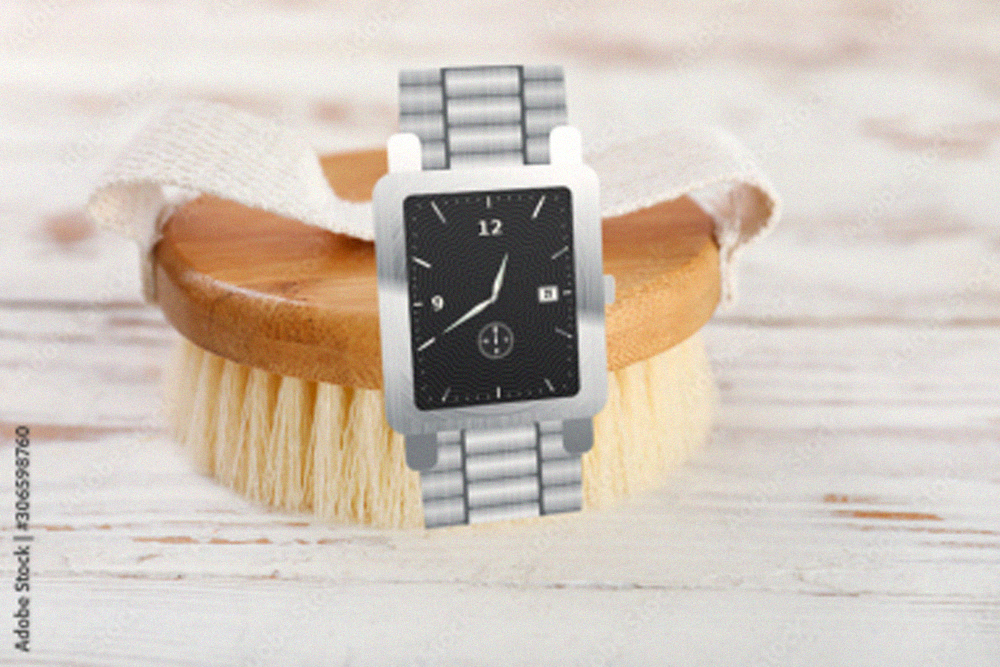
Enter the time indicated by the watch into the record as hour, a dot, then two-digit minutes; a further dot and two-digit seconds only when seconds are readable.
12.40
